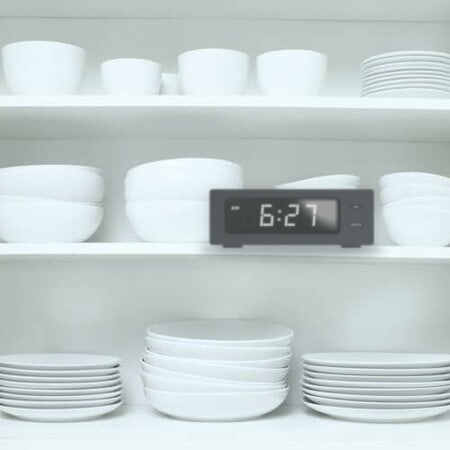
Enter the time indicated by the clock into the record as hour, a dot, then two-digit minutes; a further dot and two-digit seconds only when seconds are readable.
6.27
